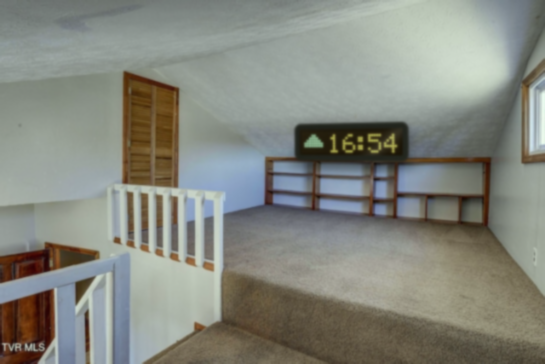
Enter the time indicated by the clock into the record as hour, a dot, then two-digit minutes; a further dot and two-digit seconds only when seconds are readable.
16.54
